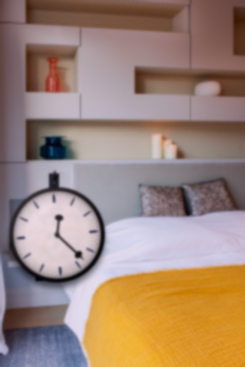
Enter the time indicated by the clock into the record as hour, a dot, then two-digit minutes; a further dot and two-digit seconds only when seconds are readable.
12.23
